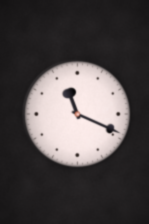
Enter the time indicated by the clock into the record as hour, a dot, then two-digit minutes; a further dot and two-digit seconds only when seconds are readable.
11.19
